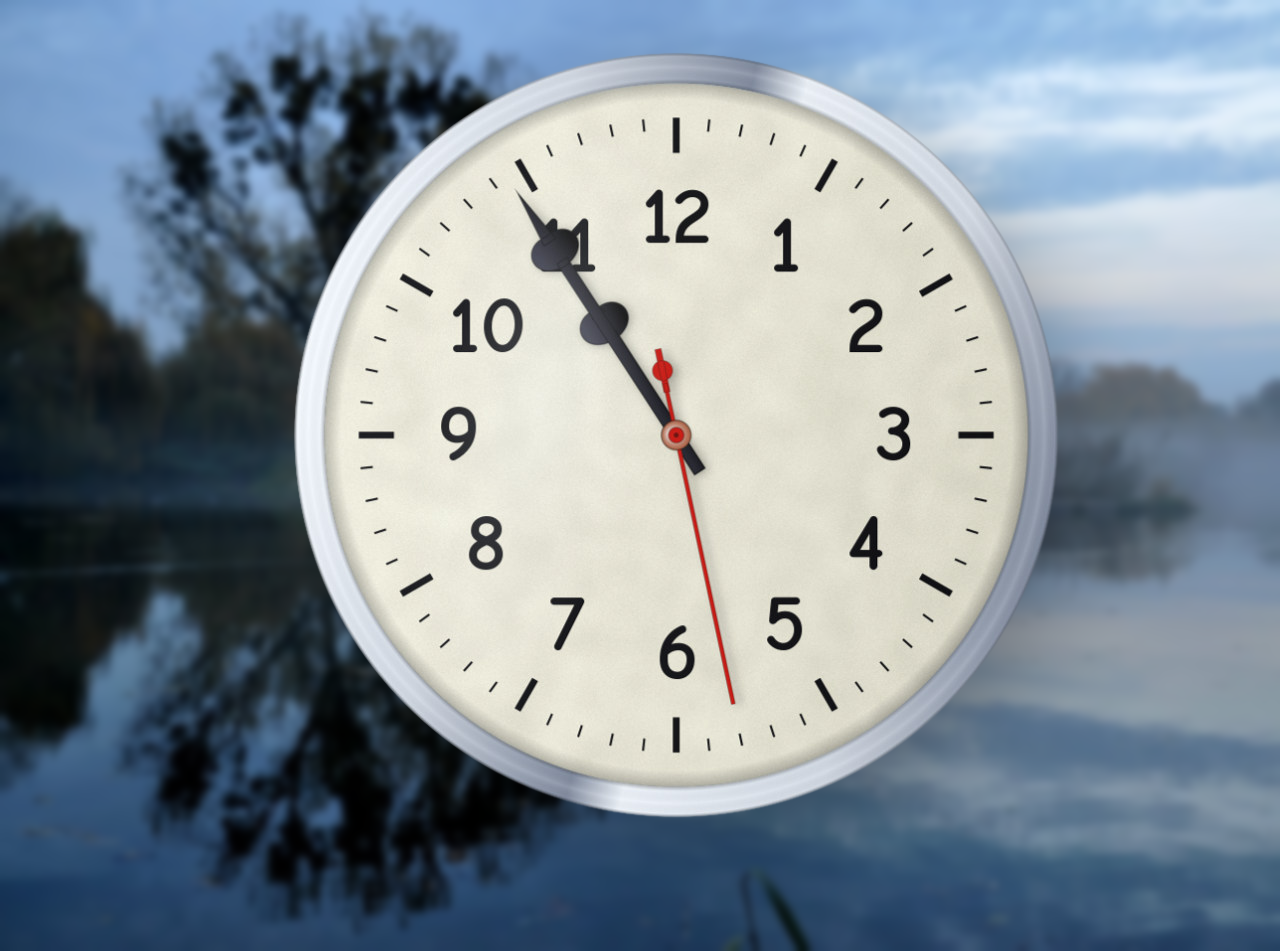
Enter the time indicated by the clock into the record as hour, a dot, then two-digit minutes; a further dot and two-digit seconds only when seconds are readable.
10.54.28
